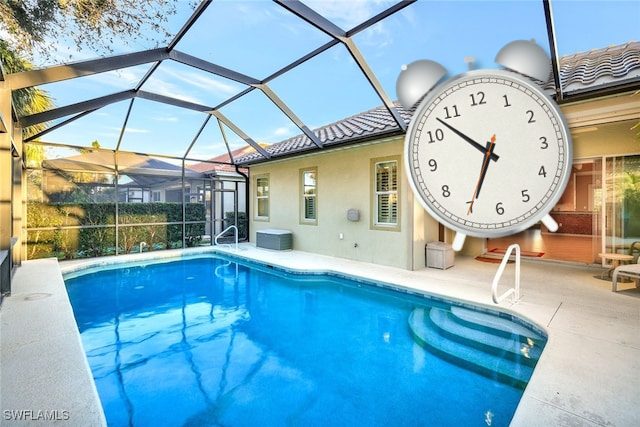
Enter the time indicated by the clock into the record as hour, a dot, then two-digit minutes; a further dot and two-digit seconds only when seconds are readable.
6.52.35
